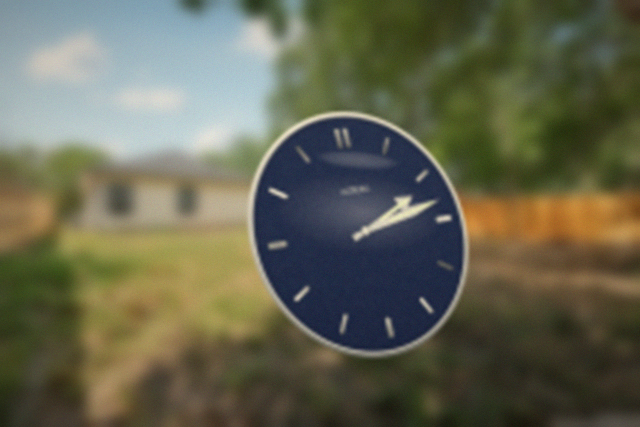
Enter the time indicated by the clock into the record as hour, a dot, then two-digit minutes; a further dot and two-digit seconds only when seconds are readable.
2.13
